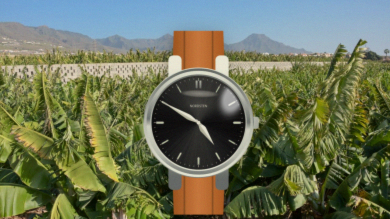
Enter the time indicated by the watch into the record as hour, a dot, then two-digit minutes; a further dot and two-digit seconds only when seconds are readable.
4.50
